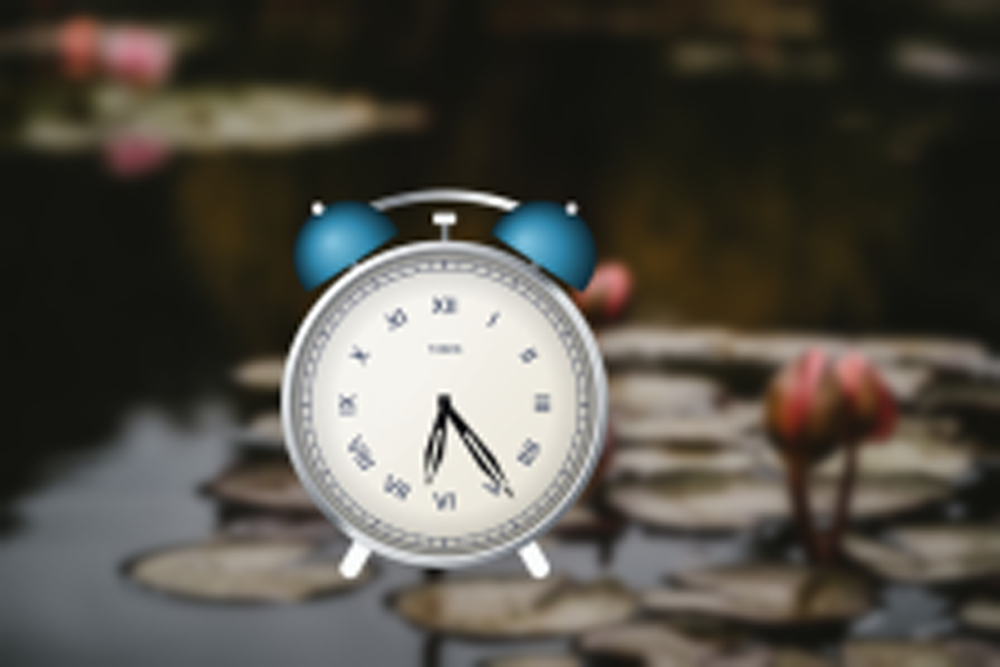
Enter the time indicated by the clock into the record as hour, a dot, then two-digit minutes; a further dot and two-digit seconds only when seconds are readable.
6.24
